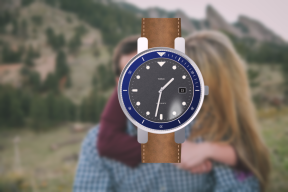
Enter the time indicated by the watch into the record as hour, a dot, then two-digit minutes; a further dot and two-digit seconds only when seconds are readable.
1.32
